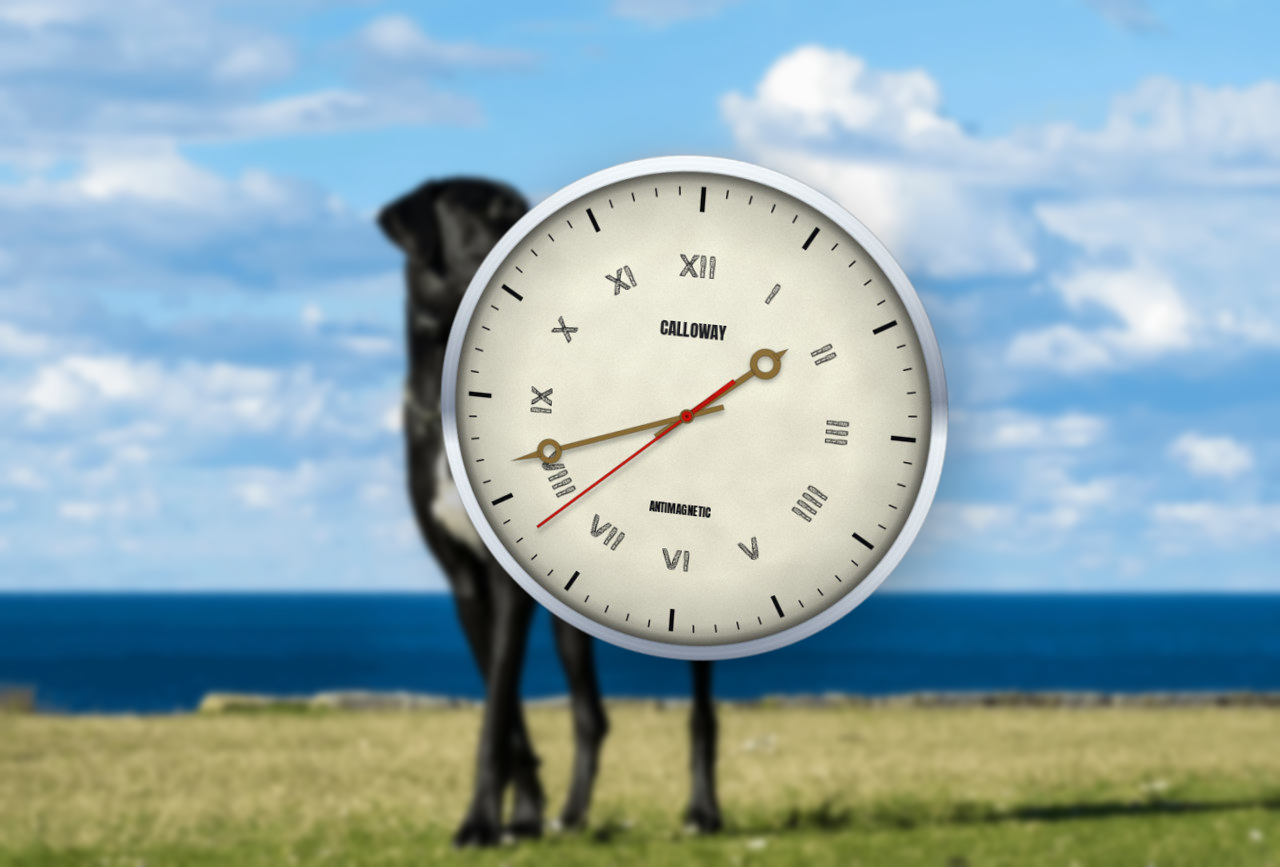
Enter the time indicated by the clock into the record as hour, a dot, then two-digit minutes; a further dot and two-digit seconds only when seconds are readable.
1.41.38
